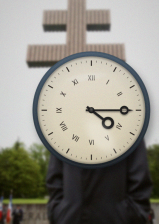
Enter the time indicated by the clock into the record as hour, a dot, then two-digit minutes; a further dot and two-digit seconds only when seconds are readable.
4.15
